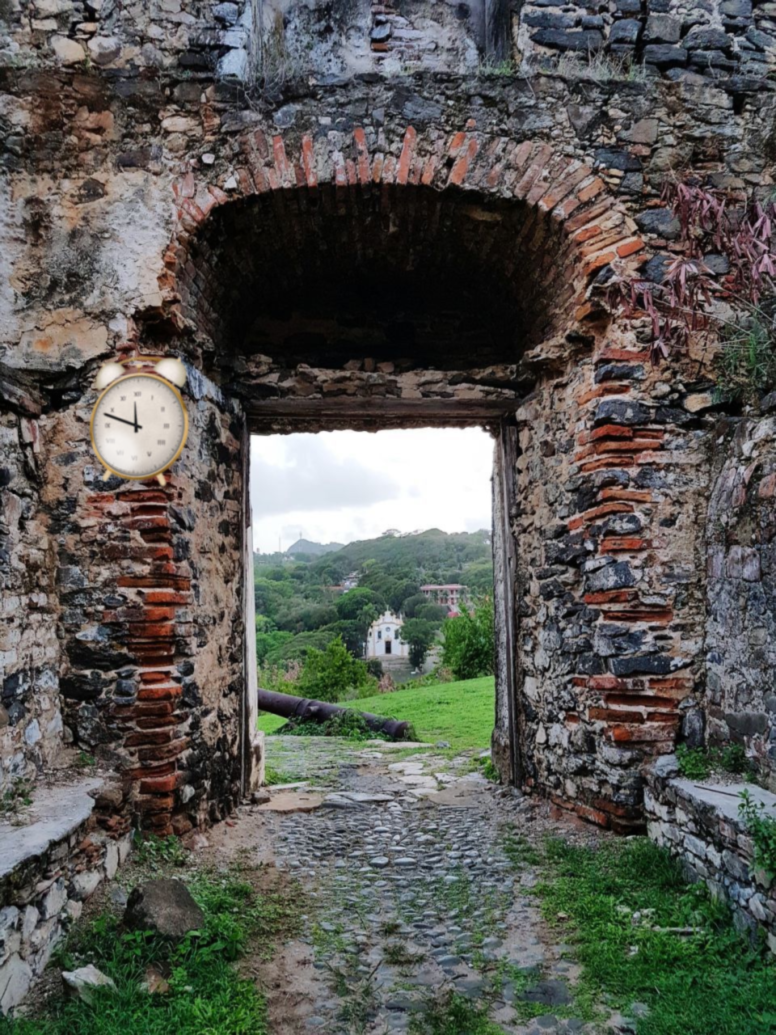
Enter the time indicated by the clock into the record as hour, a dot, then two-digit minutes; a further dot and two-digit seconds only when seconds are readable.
11.48
